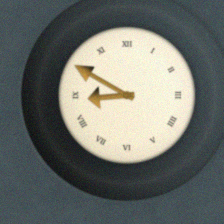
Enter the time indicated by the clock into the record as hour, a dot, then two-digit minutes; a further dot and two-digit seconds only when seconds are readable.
8.50
